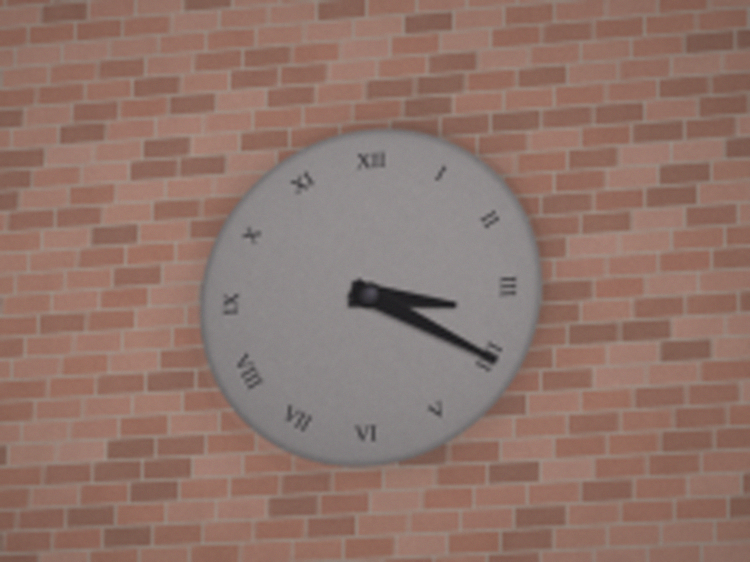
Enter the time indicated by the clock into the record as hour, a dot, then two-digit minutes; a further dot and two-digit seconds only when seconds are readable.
3.20
